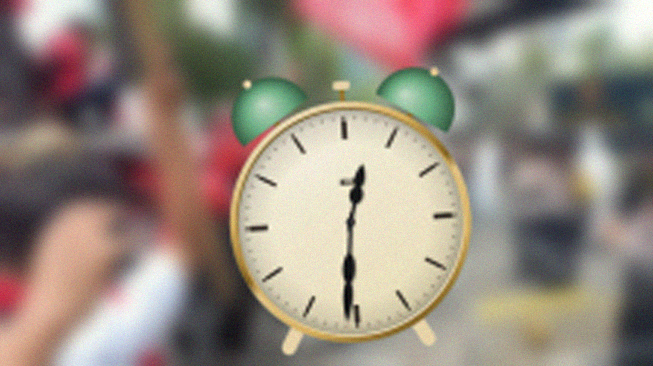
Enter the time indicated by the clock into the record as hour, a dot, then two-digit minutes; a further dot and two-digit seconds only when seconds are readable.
12.31
